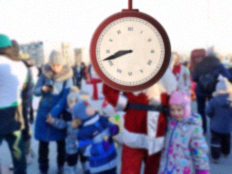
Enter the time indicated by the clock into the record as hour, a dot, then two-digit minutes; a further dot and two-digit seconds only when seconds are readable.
8.42
